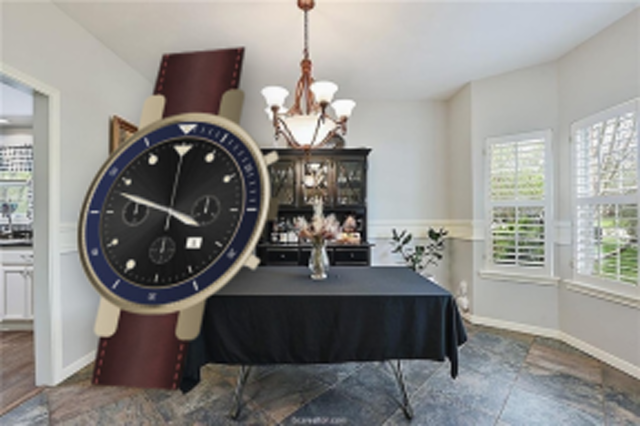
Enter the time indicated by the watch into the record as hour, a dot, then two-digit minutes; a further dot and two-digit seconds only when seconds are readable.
3.48
